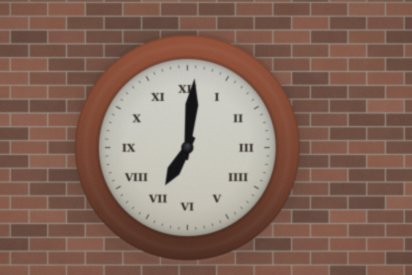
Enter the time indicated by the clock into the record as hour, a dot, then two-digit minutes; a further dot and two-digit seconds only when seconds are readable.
7.01
